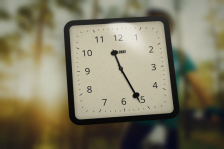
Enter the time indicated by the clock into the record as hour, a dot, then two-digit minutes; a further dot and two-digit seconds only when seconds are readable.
11.26
